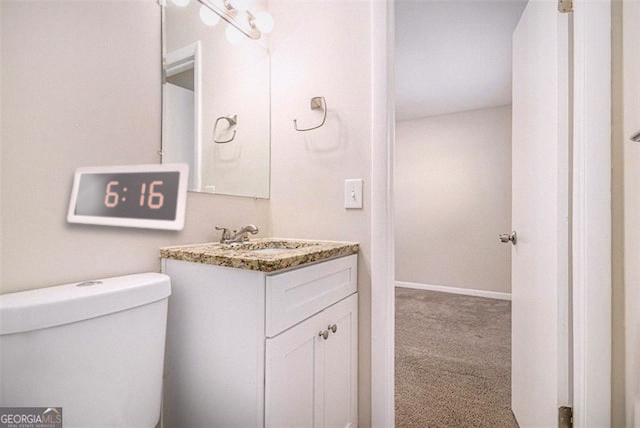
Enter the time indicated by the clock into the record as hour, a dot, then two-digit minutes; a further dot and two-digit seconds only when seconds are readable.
6.16
